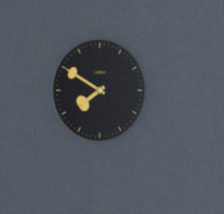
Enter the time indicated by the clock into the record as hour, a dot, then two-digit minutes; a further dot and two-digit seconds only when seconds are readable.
7.50
